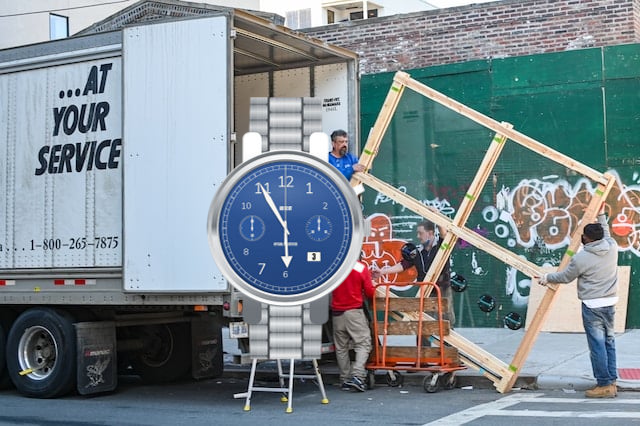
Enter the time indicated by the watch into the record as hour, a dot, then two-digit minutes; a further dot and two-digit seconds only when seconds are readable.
5.55
